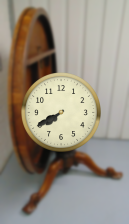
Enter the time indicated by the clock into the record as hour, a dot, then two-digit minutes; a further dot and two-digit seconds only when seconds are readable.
7.40
